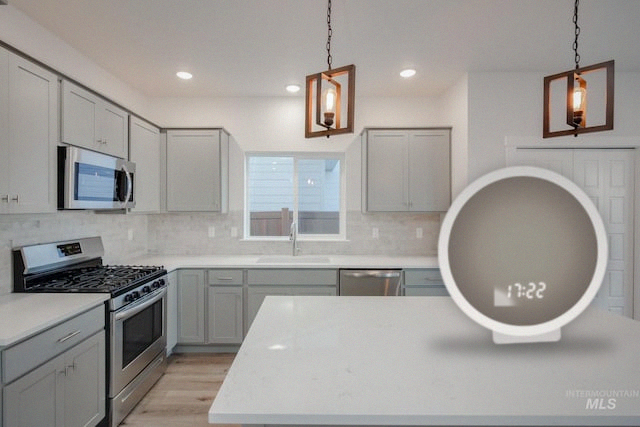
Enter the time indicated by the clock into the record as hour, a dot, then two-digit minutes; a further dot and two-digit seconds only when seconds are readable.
17.22
